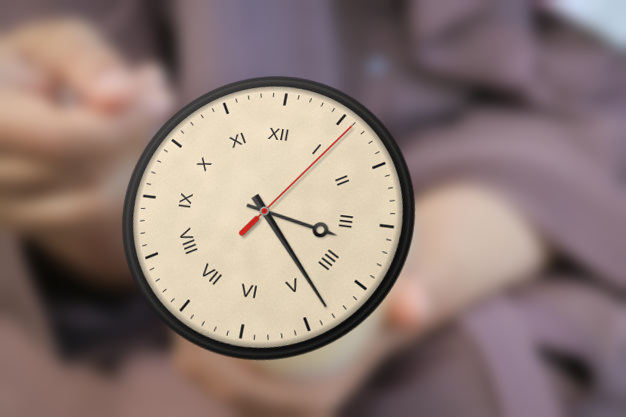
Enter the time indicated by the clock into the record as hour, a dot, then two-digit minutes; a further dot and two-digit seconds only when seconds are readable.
3.23.06
